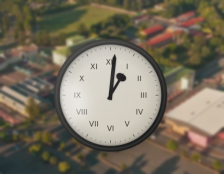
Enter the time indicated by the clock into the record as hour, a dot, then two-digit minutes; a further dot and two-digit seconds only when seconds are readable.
1.01
